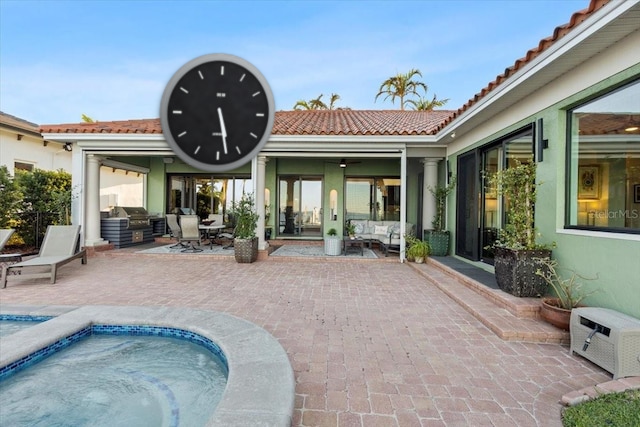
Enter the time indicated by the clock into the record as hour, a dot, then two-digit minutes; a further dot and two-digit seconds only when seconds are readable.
5.28
